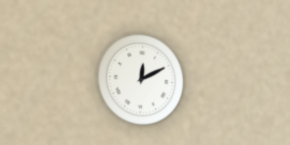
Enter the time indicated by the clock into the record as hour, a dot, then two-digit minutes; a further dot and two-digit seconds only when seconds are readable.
12.10
